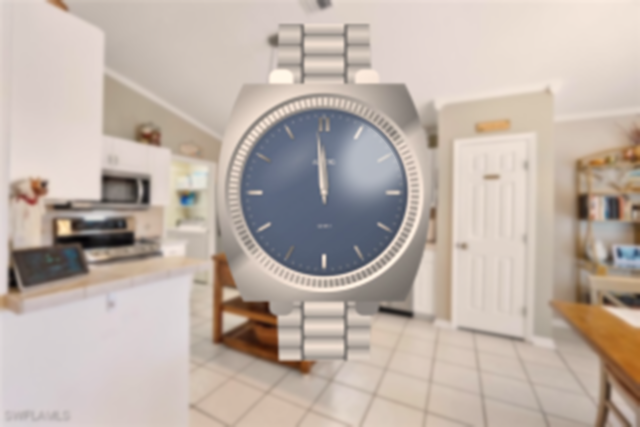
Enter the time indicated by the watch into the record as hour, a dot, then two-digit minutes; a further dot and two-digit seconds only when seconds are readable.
11.59
